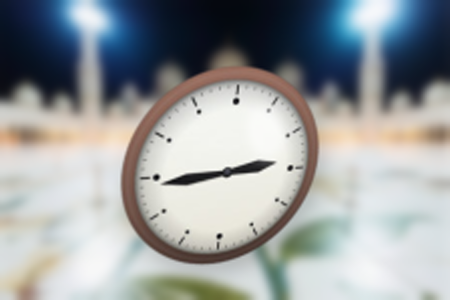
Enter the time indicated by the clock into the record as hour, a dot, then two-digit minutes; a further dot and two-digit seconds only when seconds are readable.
2.44
